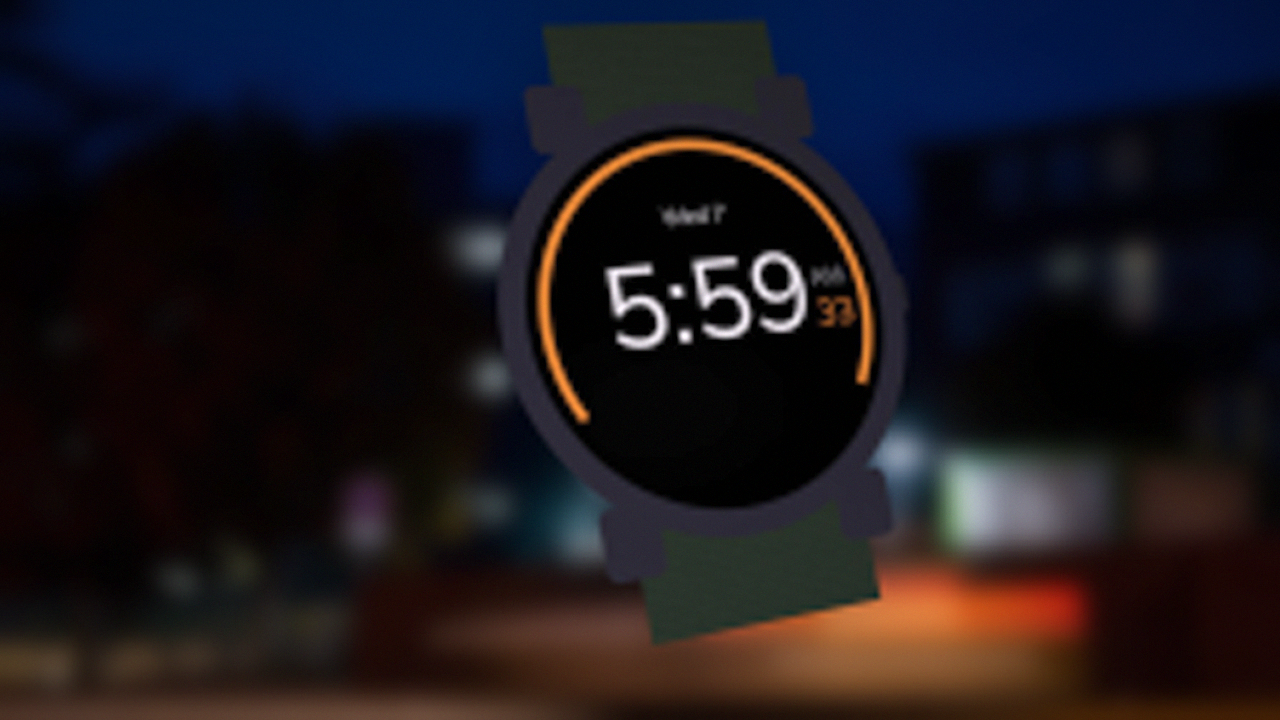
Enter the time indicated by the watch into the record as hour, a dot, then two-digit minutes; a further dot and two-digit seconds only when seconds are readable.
5.59
